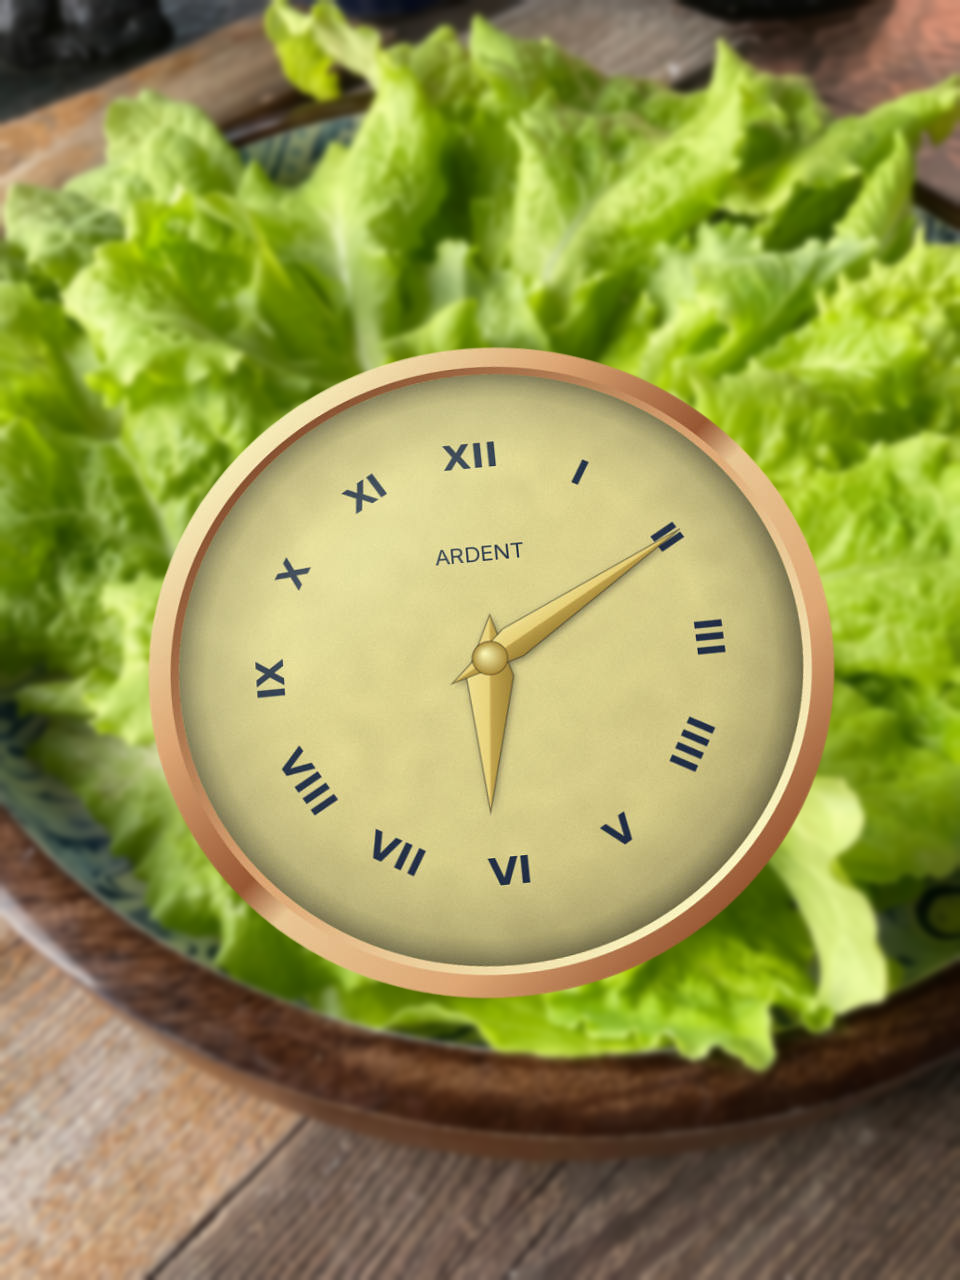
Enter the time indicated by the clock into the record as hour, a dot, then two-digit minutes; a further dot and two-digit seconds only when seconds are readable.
6.10
